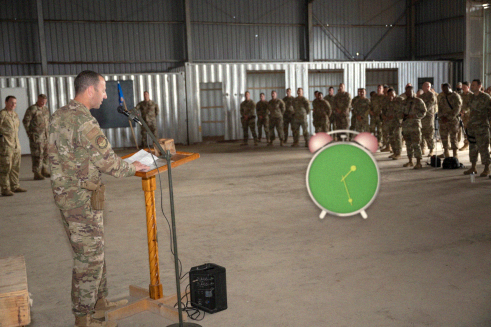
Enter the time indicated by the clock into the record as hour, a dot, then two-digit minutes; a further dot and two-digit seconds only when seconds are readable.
1.27
